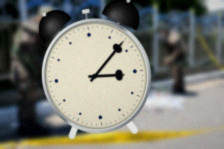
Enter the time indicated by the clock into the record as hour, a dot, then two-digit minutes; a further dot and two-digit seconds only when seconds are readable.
3.08
